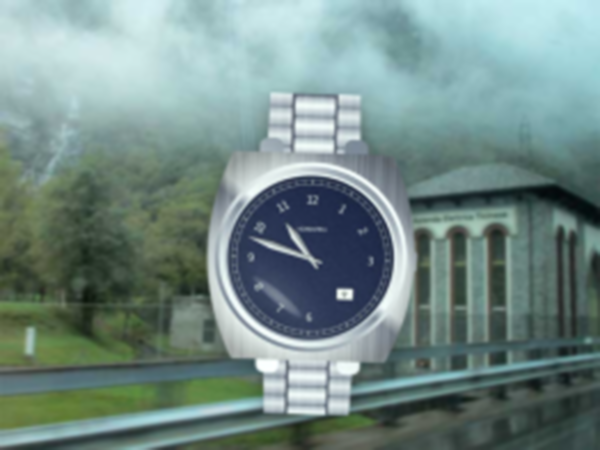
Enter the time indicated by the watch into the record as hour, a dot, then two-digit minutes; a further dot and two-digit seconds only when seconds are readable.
10.48
